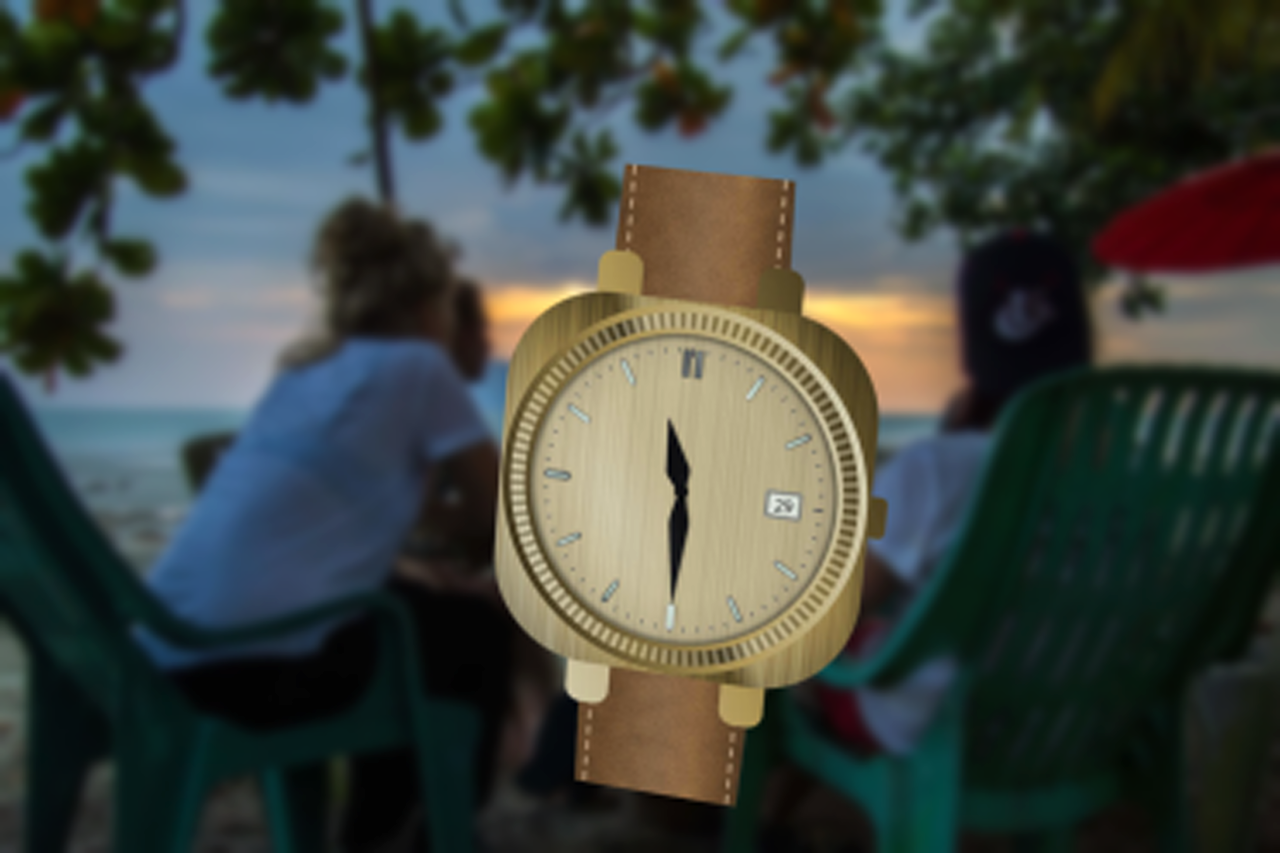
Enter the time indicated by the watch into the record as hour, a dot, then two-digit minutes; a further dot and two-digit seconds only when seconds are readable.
11.30
